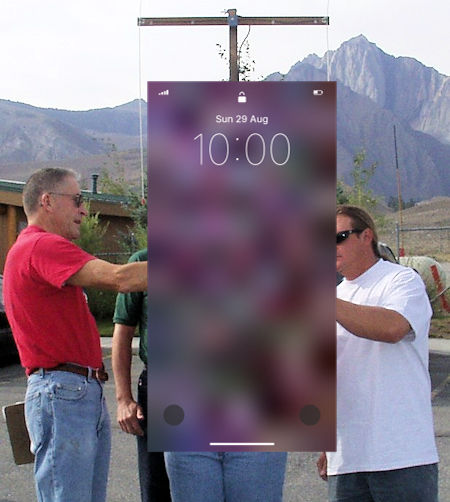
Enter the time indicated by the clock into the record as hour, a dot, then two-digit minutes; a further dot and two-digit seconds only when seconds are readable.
10.00
